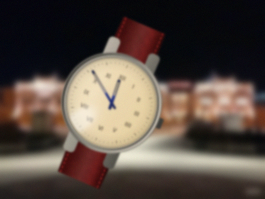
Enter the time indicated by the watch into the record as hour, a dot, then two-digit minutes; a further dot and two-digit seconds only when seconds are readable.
11.51
